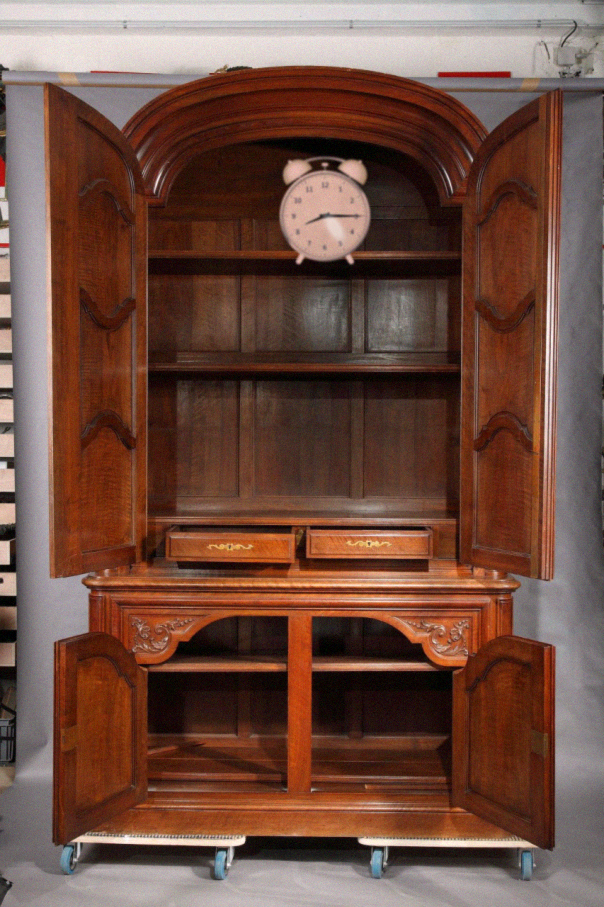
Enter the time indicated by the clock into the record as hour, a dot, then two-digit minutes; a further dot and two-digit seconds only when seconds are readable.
8.15
